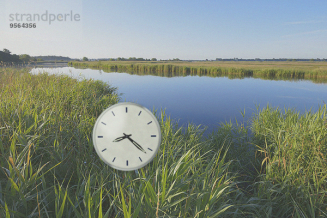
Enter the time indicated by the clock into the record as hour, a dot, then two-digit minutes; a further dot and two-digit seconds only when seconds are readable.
8.22
